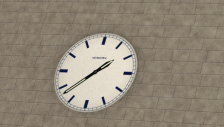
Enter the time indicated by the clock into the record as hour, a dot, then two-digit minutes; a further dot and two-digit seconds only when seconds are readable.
1.38
